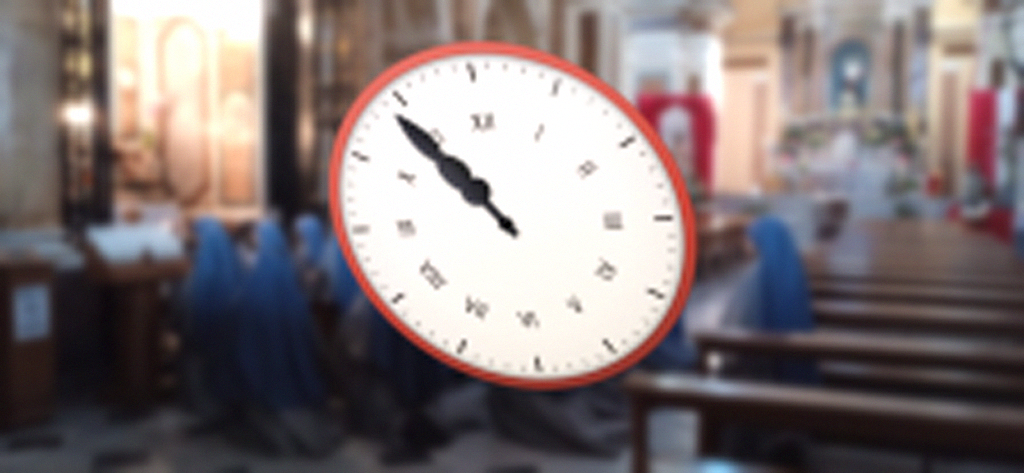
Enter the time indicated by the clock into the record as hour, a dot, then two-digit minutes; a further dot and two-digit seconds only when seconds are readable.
10.54
